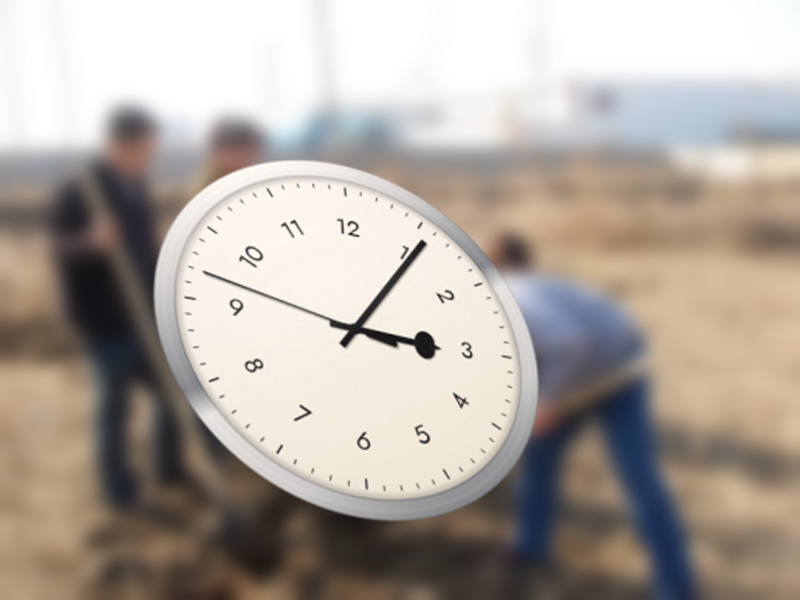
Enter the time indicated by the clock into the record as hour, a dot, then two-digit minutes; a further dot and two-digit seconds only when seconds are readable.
3.05.47
